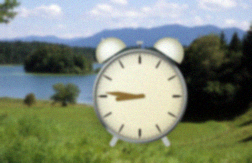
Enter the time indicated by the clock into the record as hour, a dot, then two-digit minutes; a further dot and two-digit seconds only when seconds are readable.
8.46
